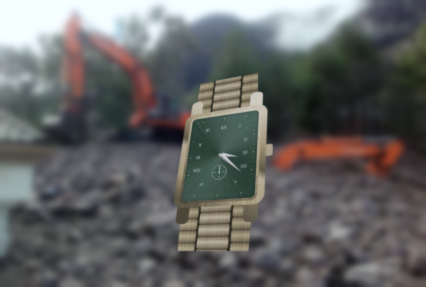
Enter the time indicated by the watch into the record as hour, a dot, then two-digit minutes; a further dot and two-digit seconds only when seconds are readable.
3.22
